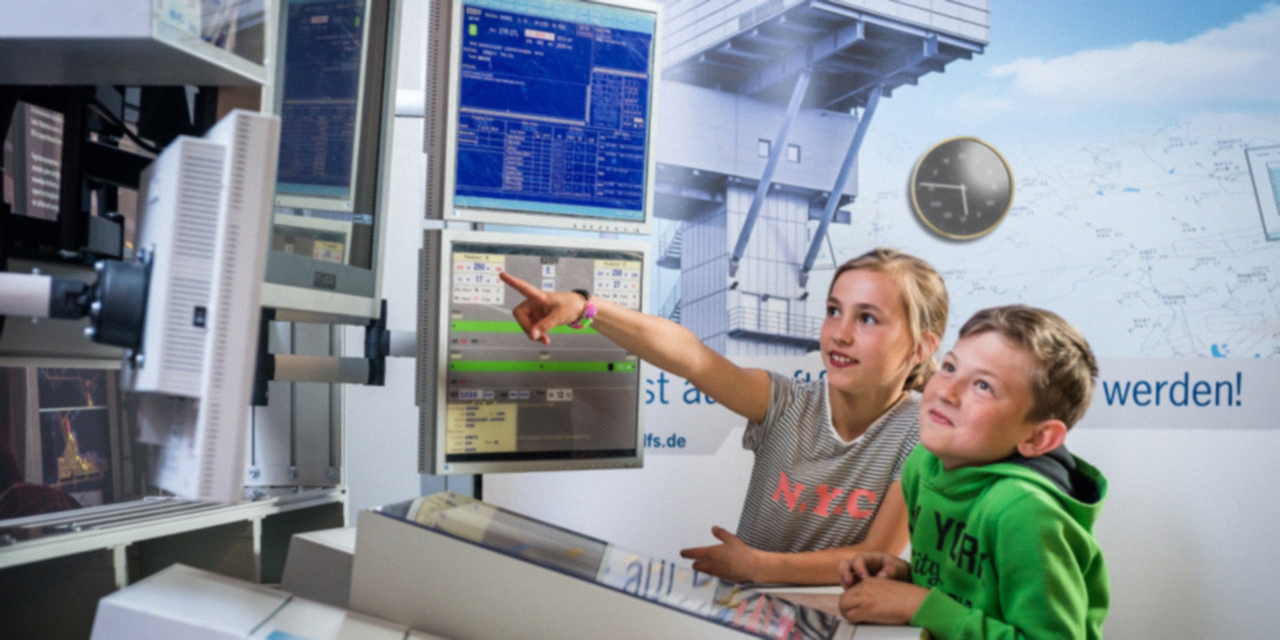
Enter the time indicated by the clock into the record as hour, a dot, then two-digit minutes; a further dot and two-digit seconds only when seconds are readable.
5.46
